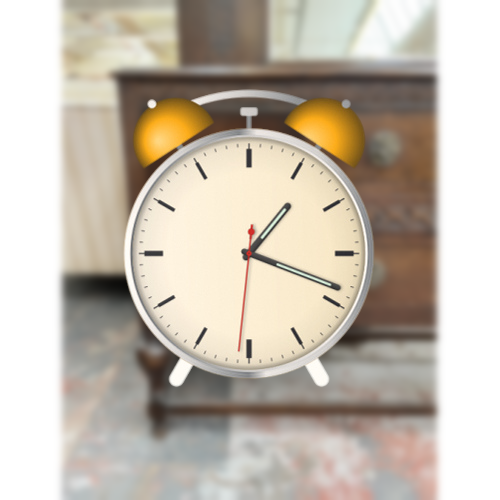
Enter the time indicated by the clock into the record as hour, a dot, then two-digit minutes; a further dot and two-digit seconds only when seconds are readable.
1.18.31
